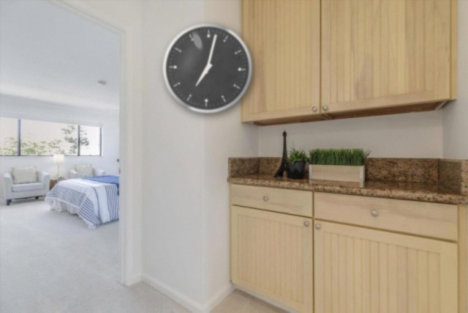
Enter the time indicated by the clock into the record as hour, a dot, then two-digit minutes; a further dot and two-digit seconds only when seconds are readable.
7.02
